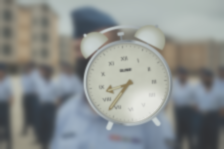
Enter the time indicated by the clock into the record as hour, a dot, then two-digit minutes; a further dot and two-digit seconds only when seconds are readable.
8.37
